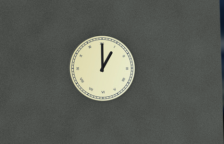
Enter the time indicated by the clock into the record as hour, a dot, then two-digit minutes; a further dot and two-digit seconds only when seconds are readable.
1.00
